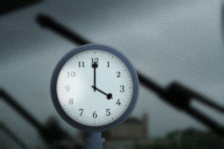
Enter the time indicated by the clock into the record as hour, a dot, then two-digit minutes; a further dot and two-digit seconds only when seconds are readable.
4.00
